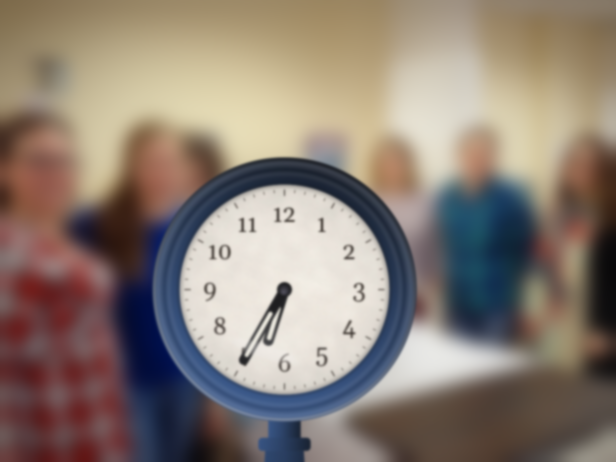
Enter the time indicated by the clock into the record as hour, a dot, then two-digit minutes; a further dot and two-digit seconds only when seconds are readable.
6.35
